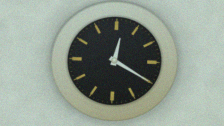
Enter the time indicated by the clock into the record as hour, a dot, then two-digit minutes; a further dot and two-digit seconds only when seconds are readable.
12.20
